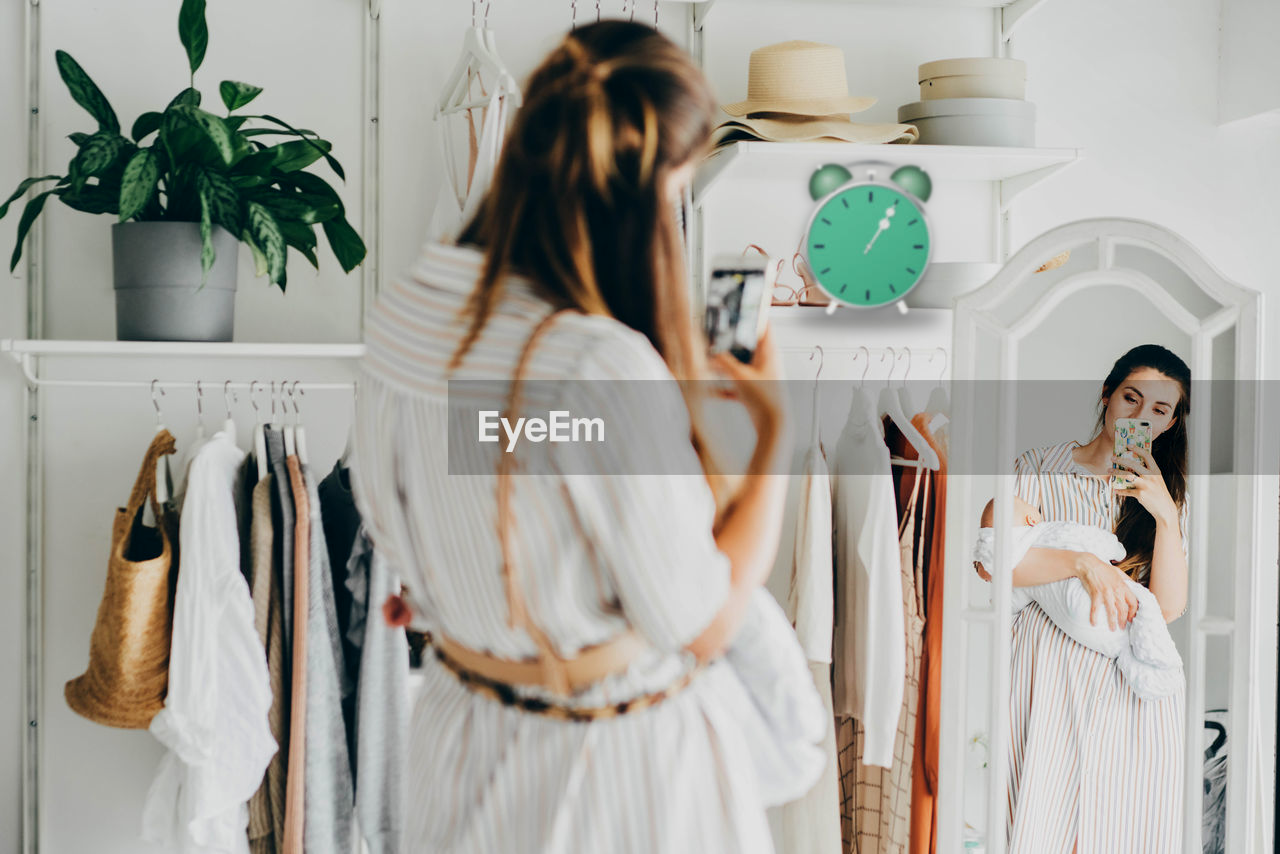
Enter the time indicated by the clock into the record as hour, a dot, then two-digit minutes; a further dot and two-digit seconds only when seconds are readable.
1.05
